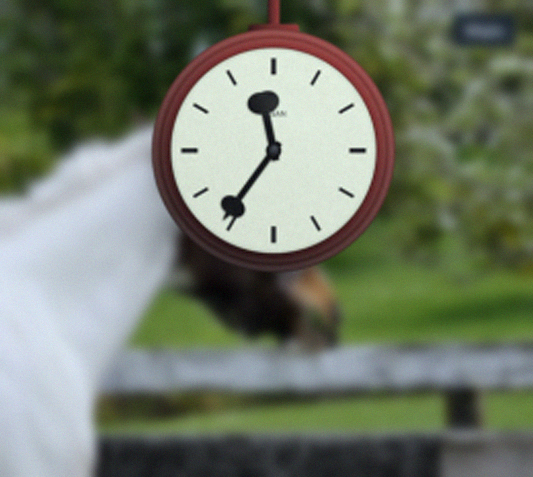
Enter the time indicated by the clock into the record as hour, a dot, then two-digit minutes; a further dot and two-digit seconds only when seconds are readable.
11.36
